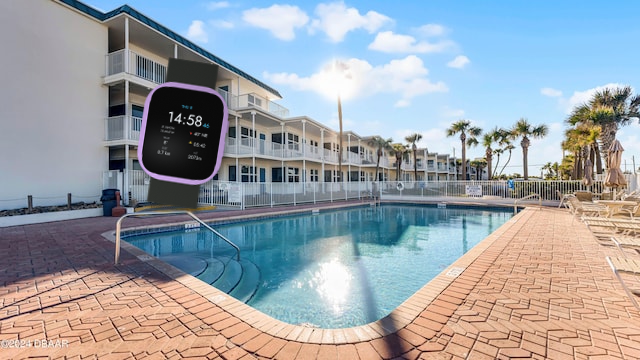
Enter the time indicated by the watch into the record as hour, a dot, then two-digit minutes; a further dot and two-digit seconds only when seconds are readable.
14.58
